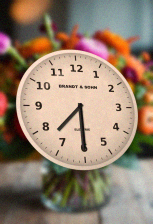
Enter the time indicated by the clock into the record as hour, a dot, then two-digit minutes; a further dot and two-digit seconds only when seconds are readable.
7.30
